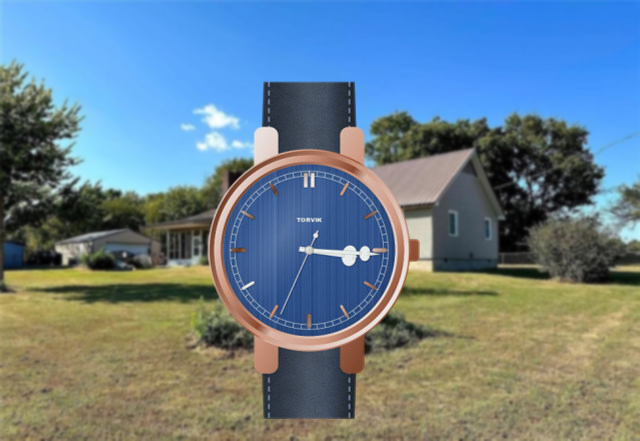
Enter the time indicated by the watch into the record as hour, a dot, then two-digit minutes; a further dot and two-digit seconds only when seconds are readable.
3.15.34
